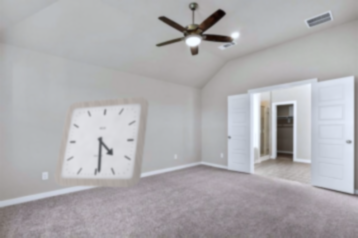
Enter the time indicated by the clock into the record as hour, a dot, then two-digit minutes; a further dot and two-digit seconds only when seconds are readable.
4.29
